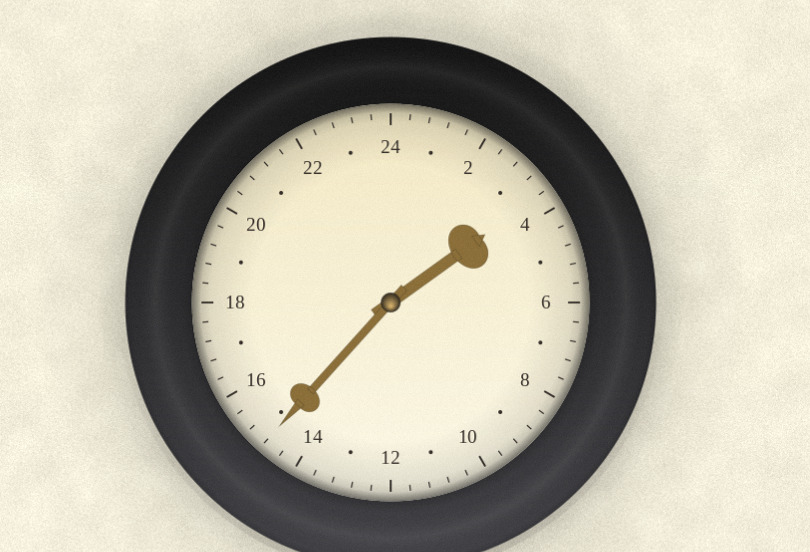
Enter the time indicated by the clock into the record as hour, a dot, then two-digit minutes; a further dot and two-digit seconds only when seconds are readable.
3.37
